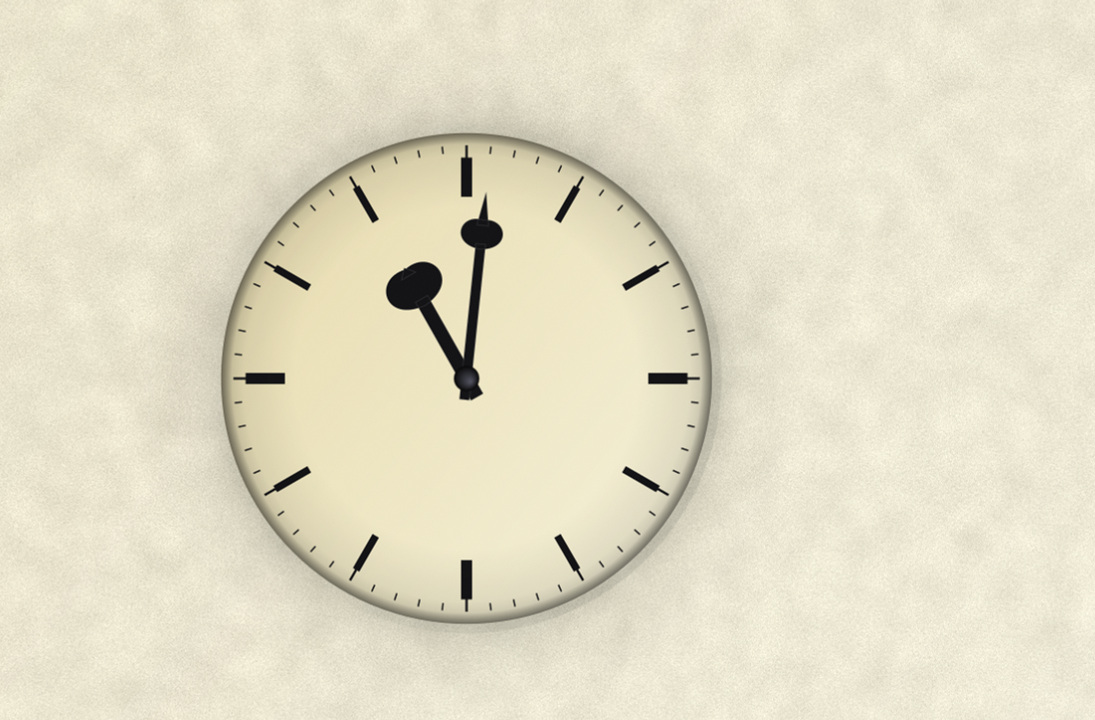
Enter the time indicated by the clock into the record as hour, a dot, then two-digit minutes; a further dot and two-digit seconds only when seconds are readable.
11.01
